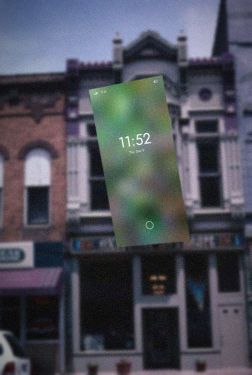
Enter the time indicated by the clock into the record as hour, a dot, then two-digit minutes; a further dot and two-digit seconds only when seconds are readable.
11.52
